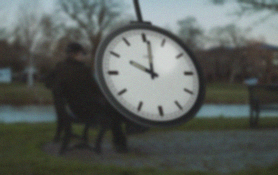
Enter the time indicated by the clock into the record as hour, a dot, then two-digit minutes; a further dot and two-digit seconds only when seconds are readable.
10.01
